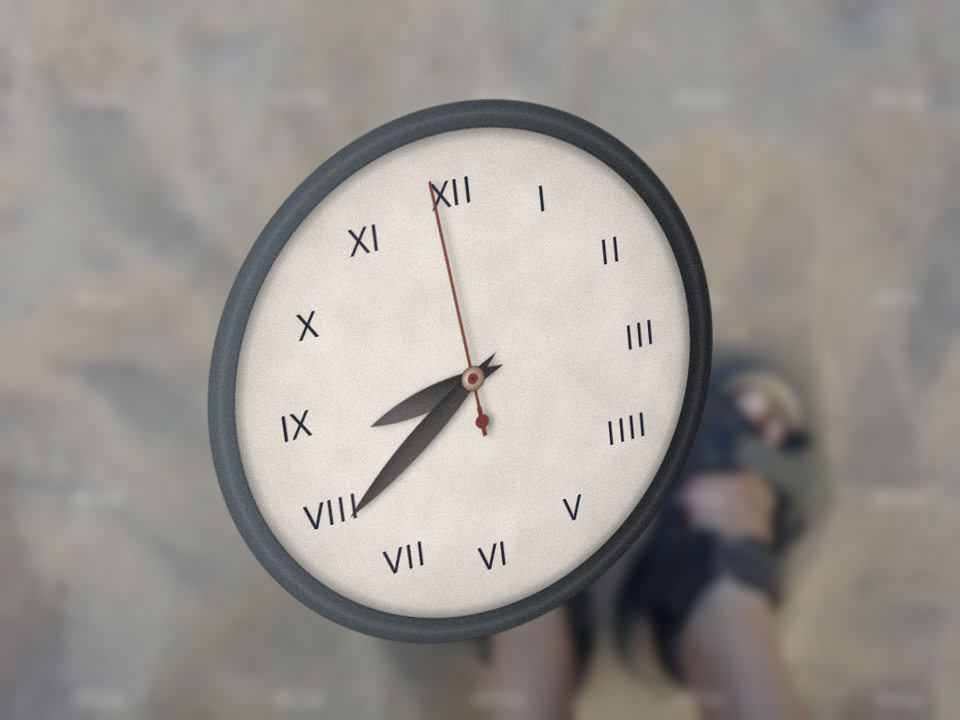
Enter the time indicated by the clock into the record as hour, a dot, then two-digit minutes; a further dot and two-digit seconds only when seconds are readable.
8.38.59
